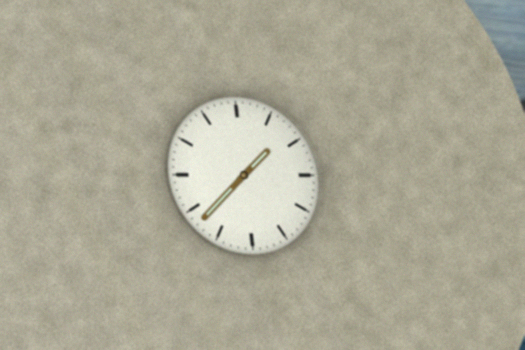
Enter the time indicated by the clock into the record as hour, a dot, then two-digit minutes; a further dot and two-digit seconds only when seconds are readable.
1.38
